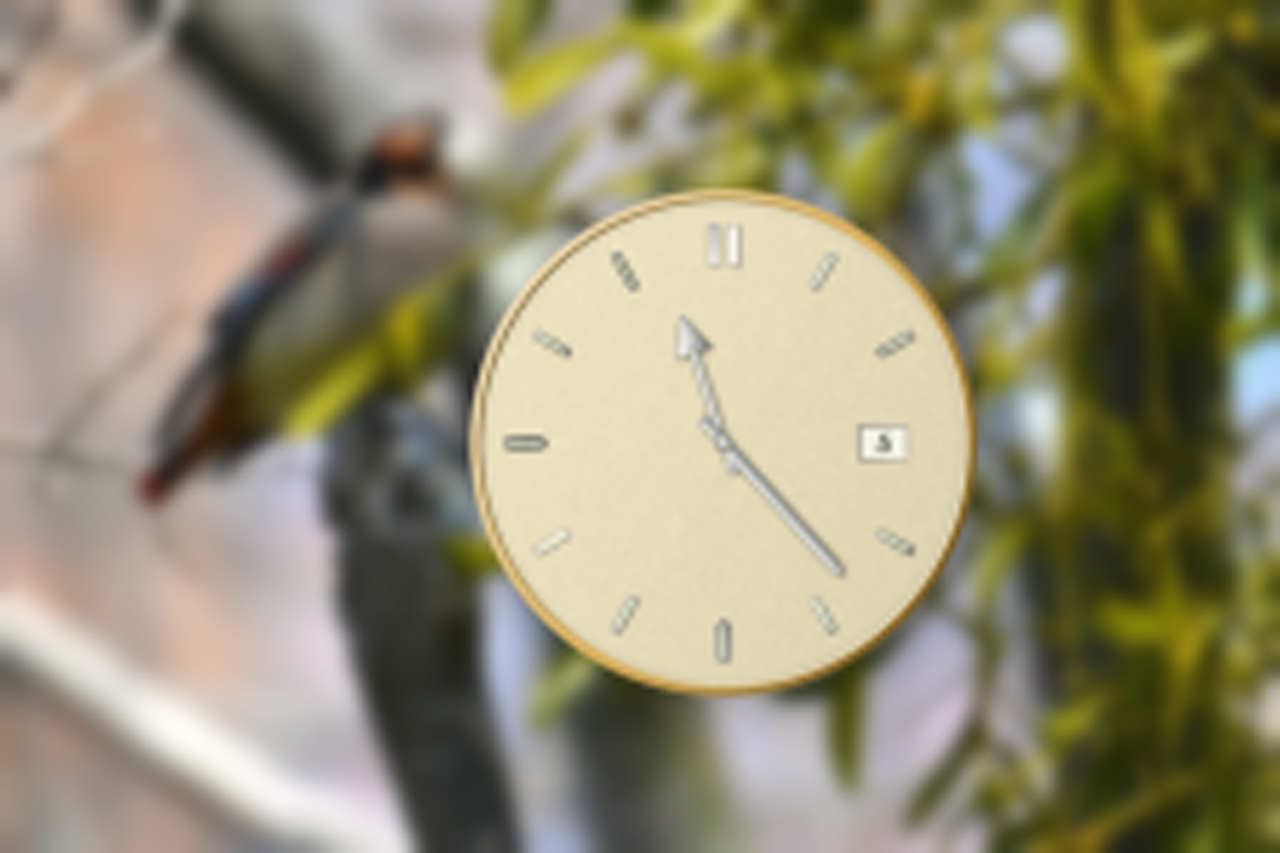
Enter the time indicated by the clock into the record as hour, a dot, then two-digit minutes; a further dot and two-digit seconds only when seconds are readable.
11.23
